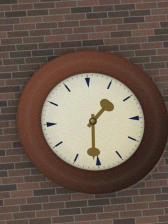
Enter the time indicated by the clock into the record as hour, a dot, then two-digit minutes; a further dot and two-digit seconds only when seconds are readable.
1.31
